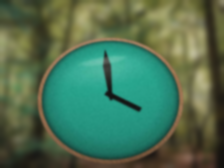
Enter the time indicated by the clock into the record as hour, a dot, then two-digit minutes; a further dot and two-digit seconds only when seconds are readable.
3.59
